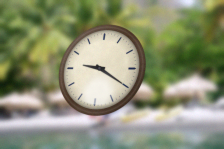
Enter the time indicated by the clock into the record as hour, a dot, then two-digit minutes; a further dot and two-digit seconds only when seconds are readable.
9.20
